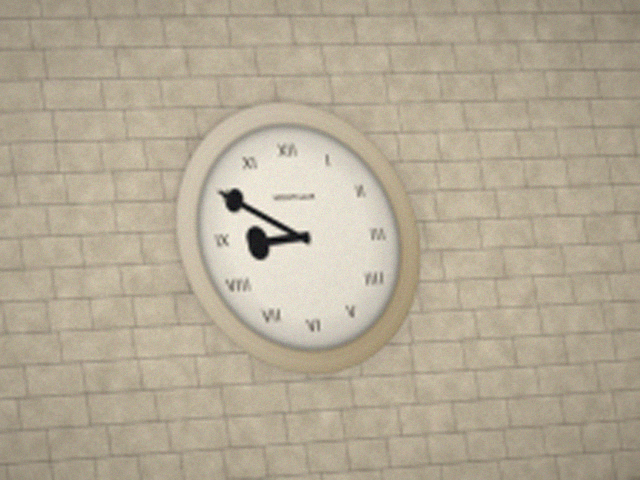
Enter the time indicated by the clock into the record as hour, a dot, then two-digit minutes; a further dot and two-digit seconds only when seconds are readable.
8.50
